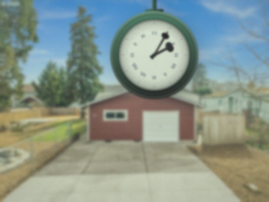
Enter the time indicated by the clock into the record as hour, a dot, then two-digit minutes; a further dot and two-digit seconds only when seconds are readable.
2.05
